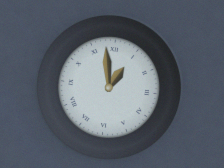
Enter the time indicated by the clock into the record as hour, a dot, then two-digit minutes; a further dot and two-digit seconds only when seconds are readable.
12.58
